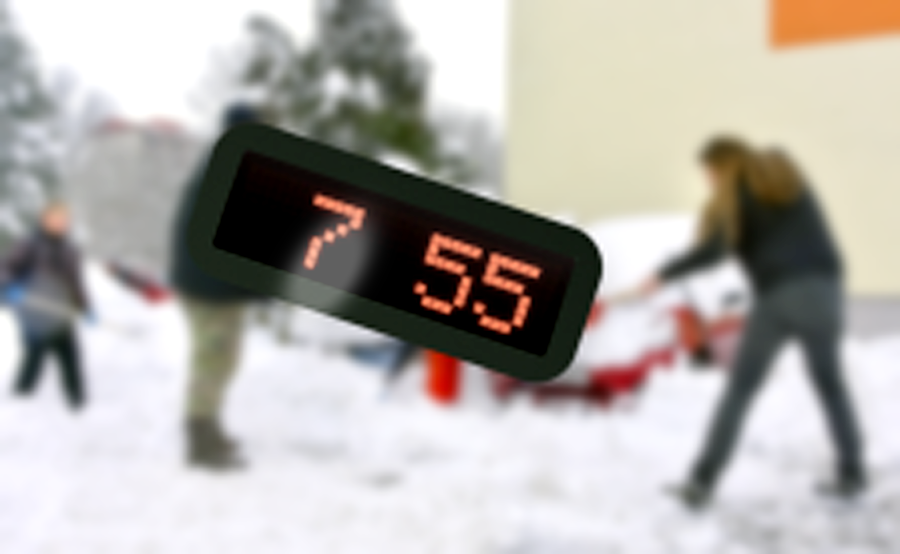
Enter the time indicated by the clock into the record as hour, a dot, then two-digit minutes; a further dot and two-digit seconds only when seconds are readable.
7.55
